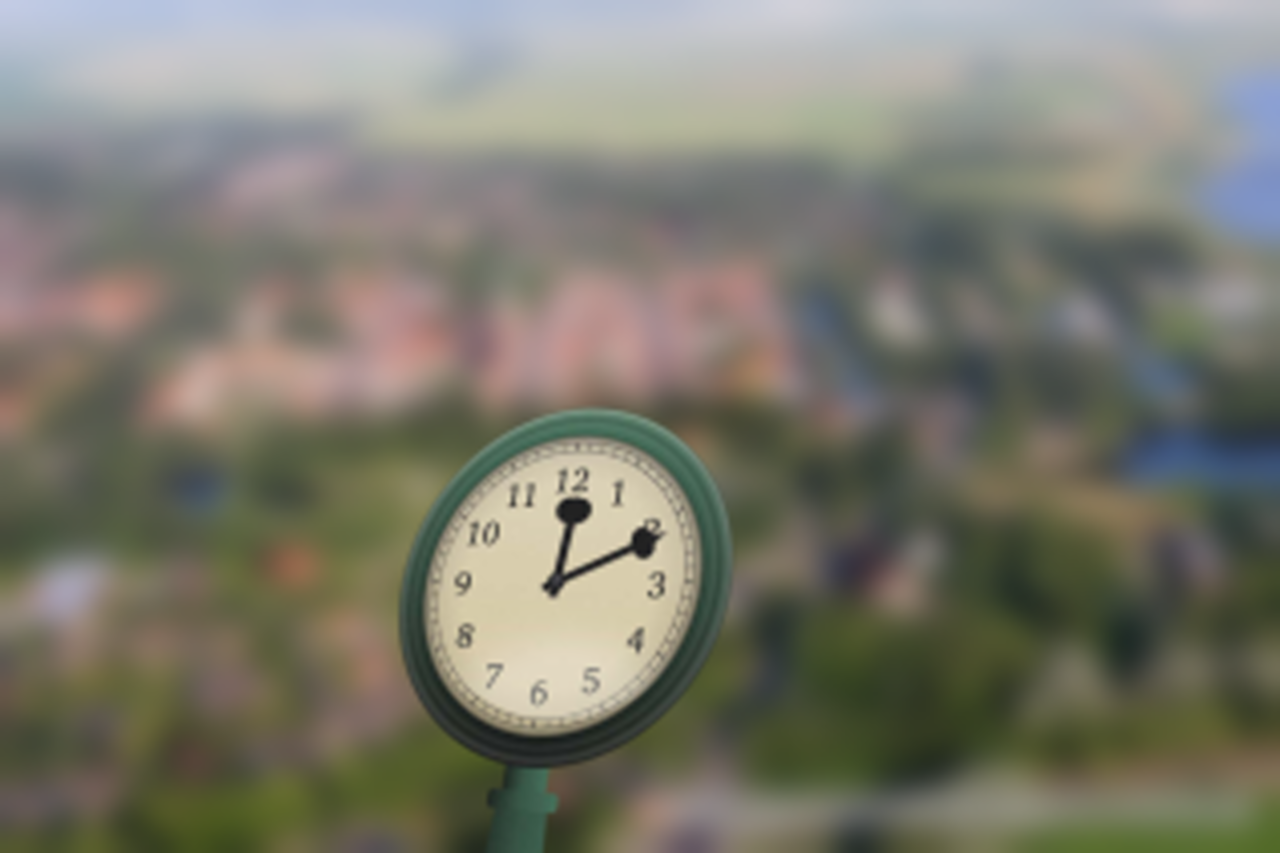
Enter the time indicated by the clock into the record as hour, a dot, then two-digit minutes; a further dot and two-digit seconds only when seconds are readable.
12.11
